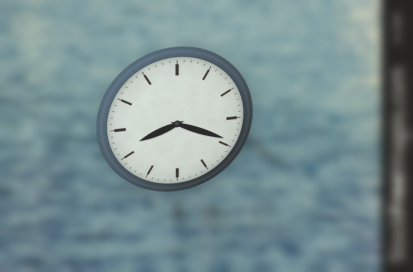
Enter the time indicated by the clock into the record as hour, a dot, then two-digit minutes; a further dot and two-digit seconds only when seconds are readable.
8.19
